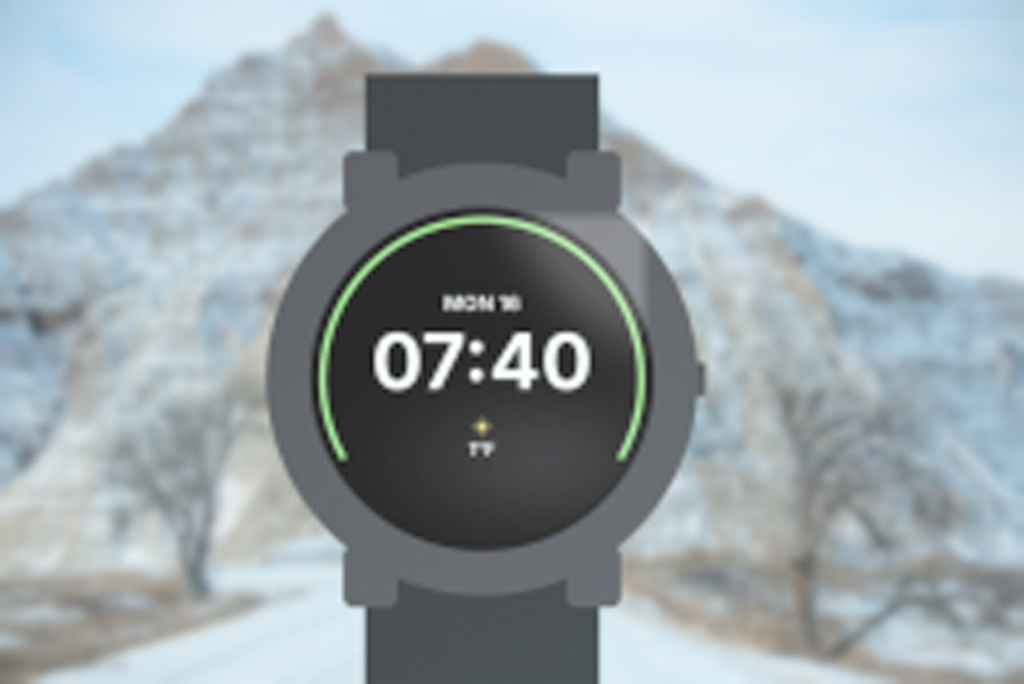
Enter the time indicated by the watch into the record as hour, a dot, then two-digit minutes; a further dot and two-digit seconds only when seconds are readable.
7.40
